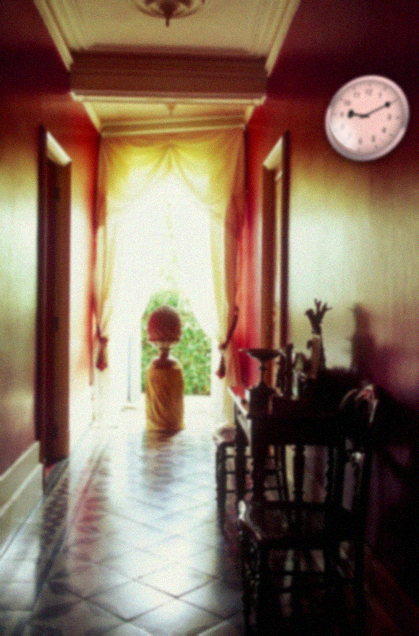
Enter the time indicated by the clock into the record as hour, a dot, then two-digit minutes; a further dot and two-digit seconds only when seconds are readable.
9.10
